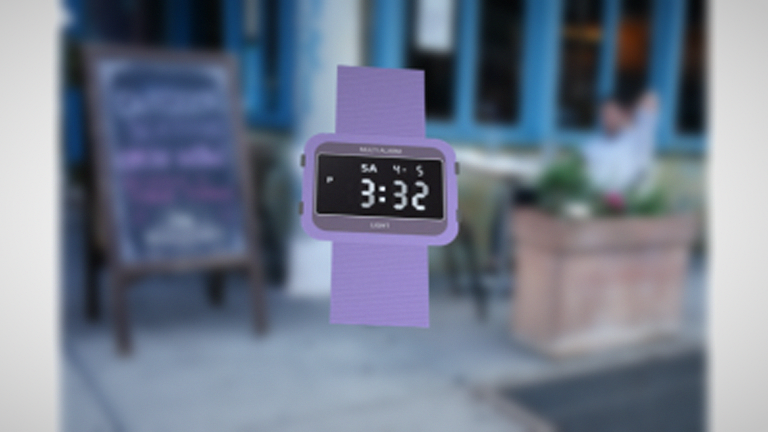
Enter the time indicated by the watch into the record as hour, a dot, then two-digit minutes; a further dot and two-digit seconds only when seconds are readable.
3.32
